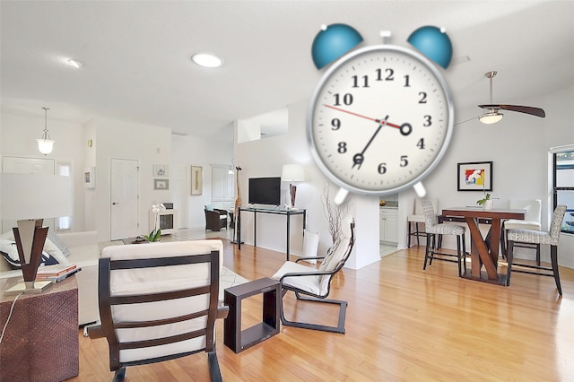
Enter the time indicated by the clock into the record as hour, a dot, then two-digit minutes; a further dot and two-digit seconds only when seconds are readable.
3.35.48
